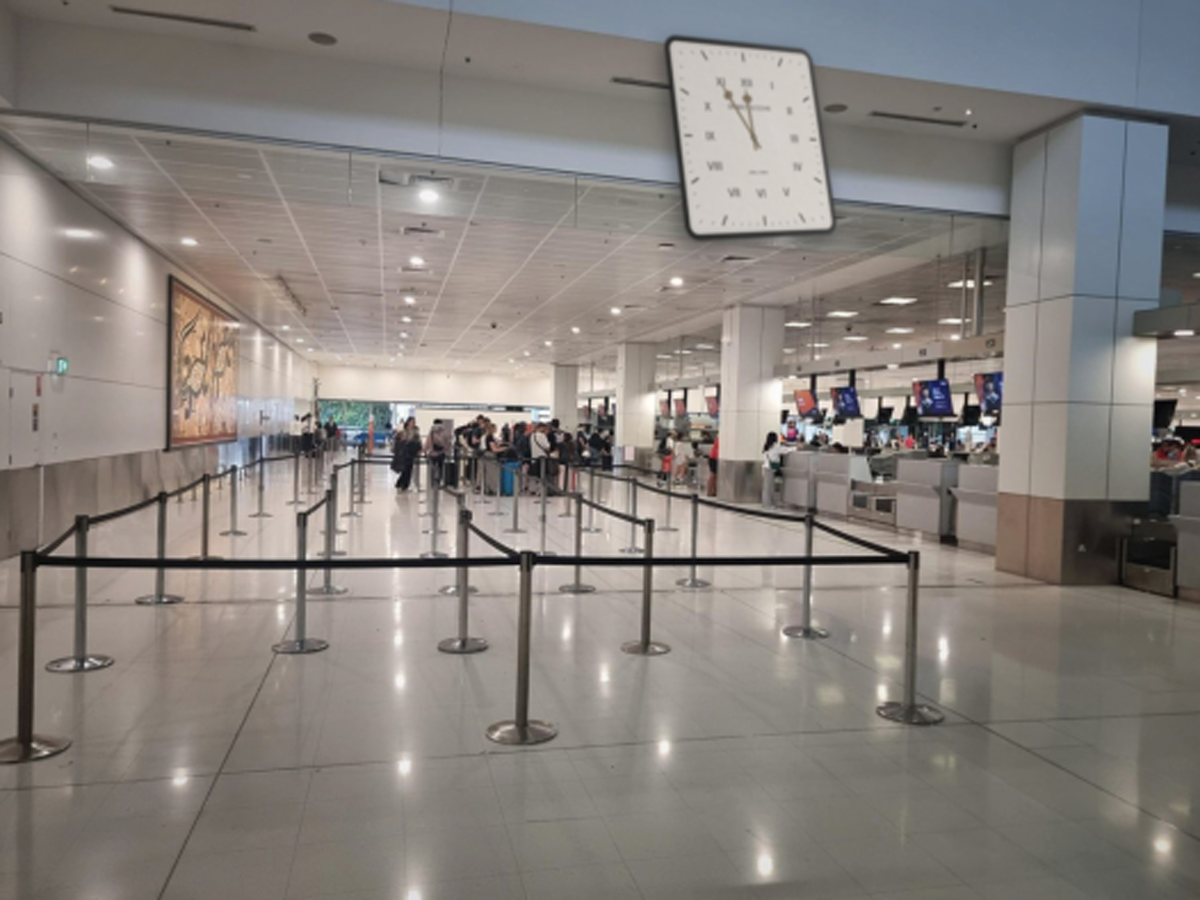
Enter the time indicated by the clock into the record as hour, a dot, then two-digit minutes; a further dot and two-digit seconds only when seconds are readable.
11.55
